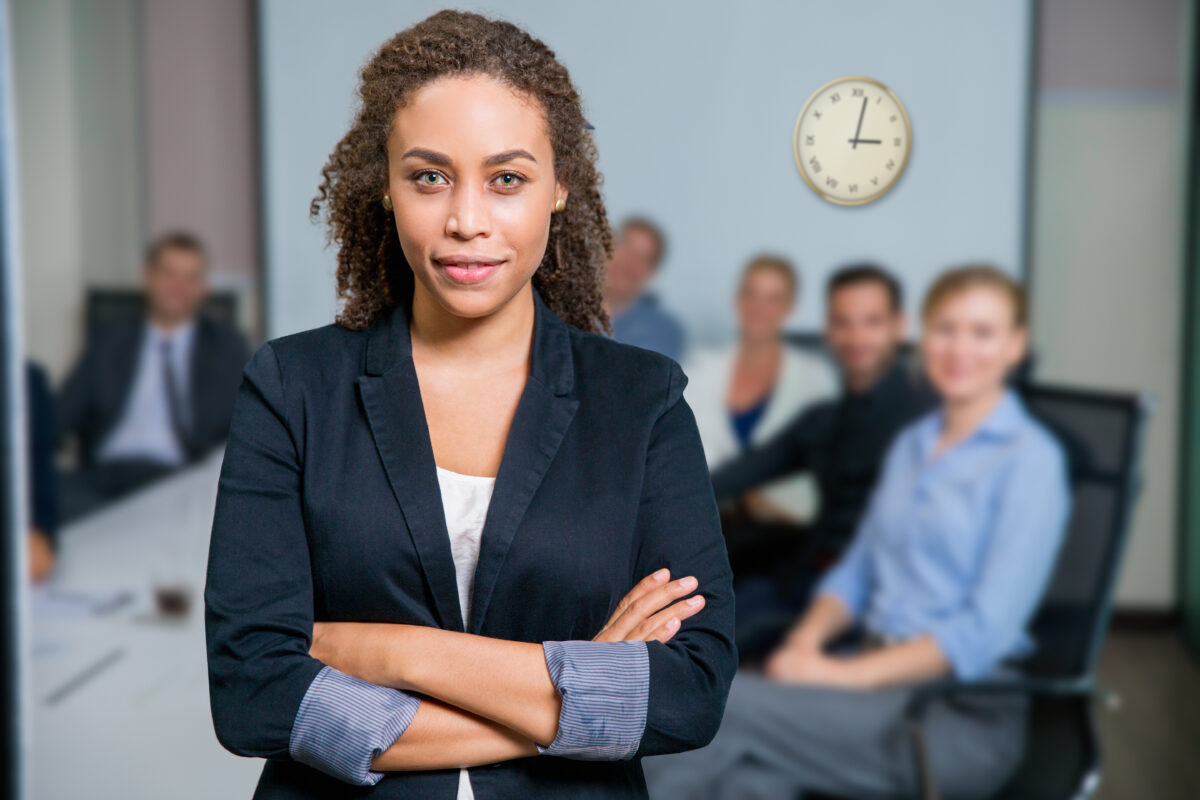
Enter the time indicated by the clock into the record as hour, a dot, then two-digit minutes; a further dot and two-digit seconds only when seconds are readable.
3.02
